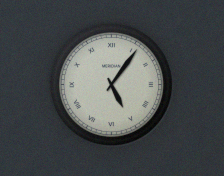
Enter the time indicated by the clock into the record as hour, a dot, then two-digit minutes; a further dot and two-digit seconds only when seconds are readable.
5.06
